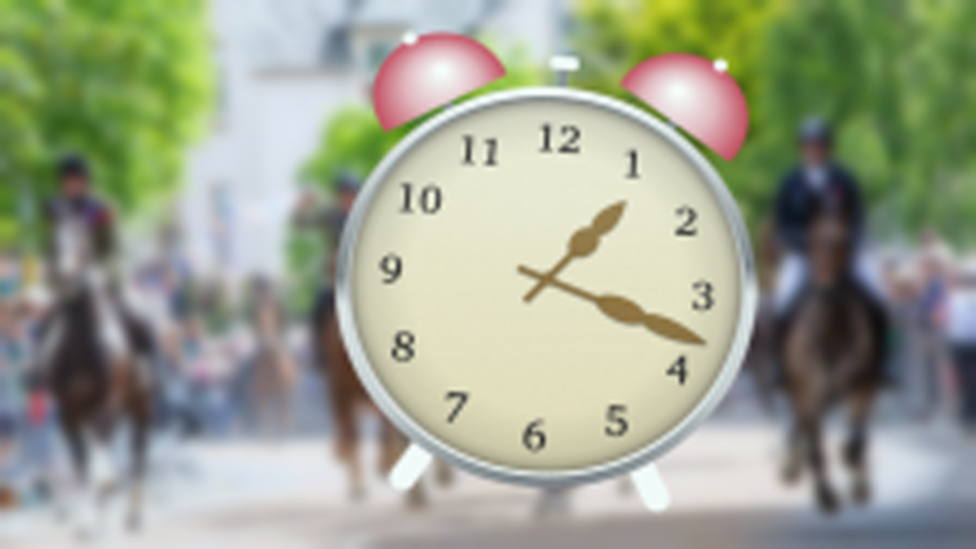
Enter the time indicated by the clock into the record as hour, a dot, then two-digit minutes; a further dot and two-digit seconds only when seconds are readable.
1.18
